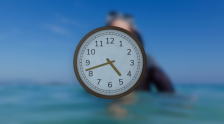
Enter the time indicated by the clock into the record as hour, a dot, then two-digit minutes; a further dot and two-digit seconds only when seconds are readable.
4.42
